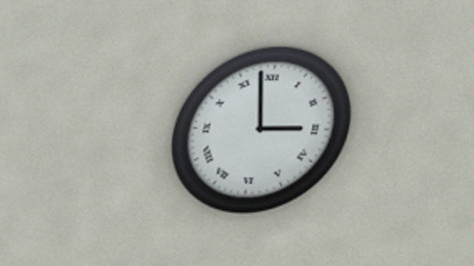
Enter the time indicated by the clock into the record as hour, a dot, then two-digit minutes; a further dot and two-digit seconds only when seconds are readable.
2.58
